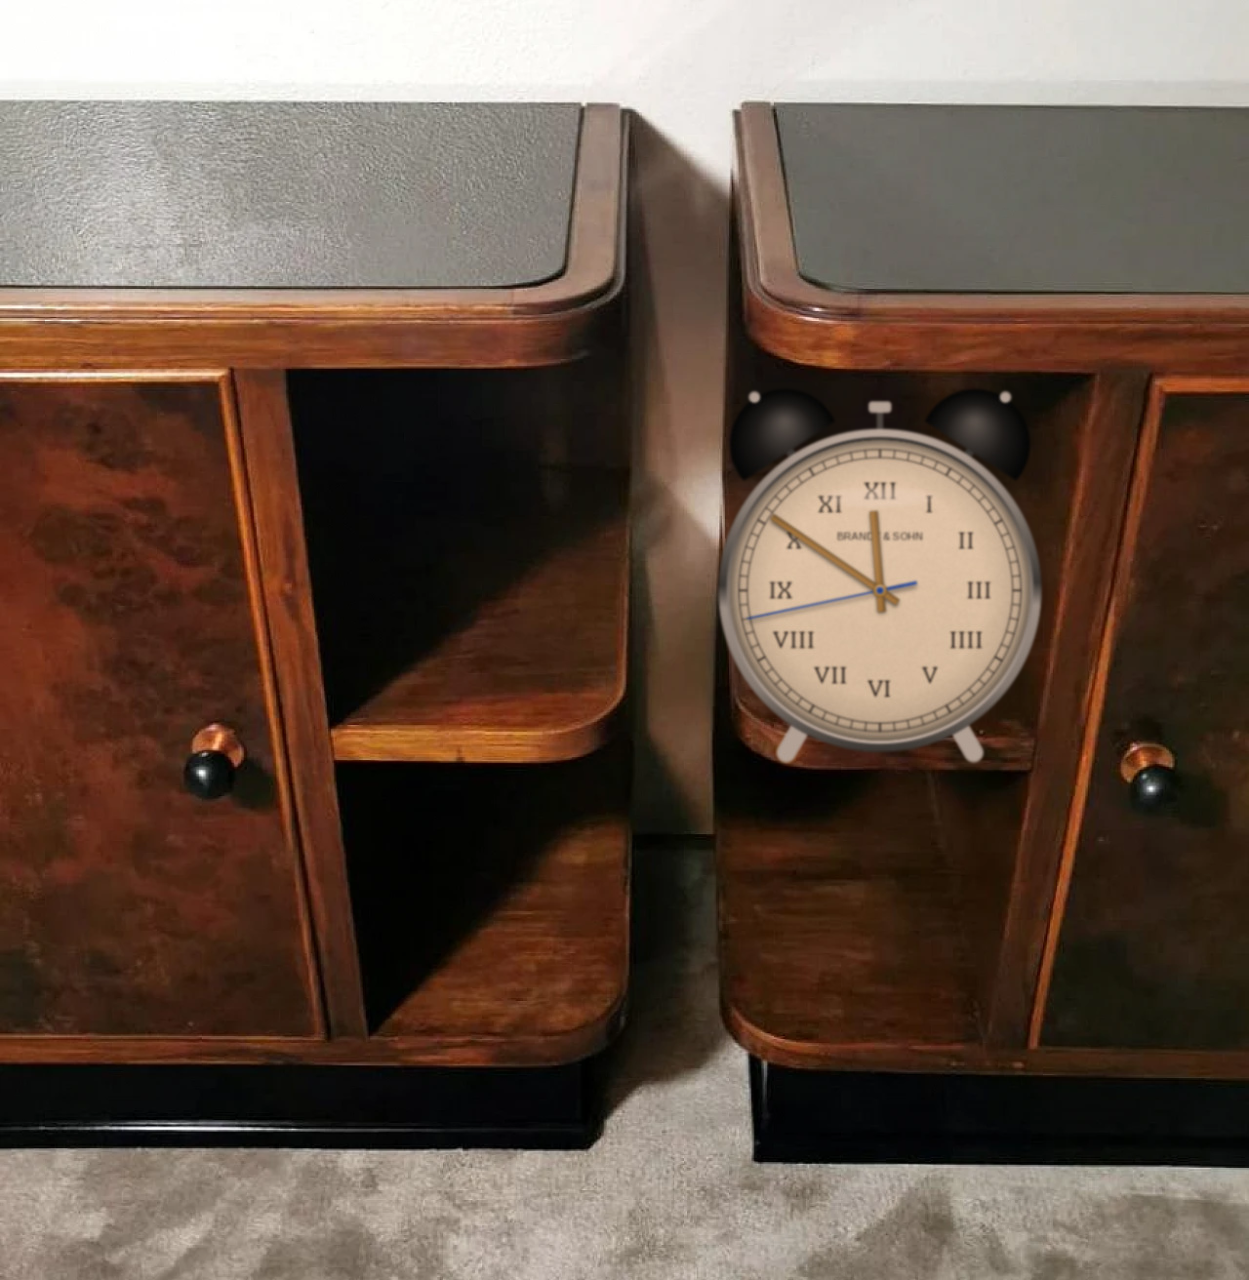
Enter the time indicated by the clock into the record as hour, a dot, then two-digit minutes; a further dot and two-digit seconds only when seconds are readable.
11.50.43
